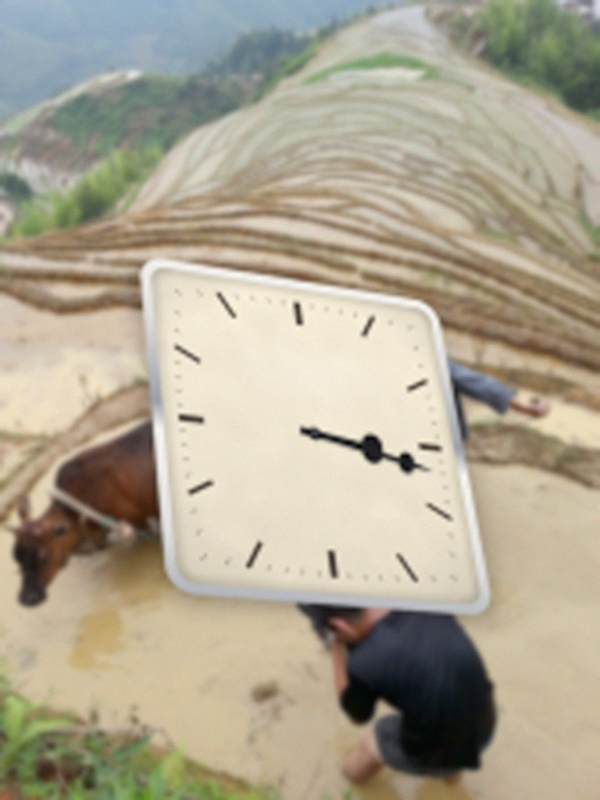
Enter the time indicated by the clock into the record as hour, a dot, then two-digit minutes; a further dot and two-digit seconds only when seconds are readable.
3.17
